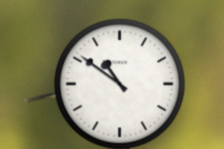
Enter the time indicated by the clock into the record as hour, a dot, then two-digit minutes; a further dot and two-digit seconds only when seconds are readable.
10.51
